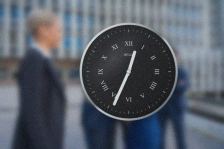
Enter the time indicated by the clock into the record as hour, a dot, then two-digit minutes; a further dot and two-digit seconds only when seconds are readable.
12.34
